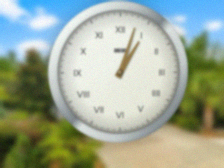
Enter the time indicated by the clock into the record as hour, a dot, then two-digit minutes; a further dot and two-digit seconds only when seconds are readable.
1.03
